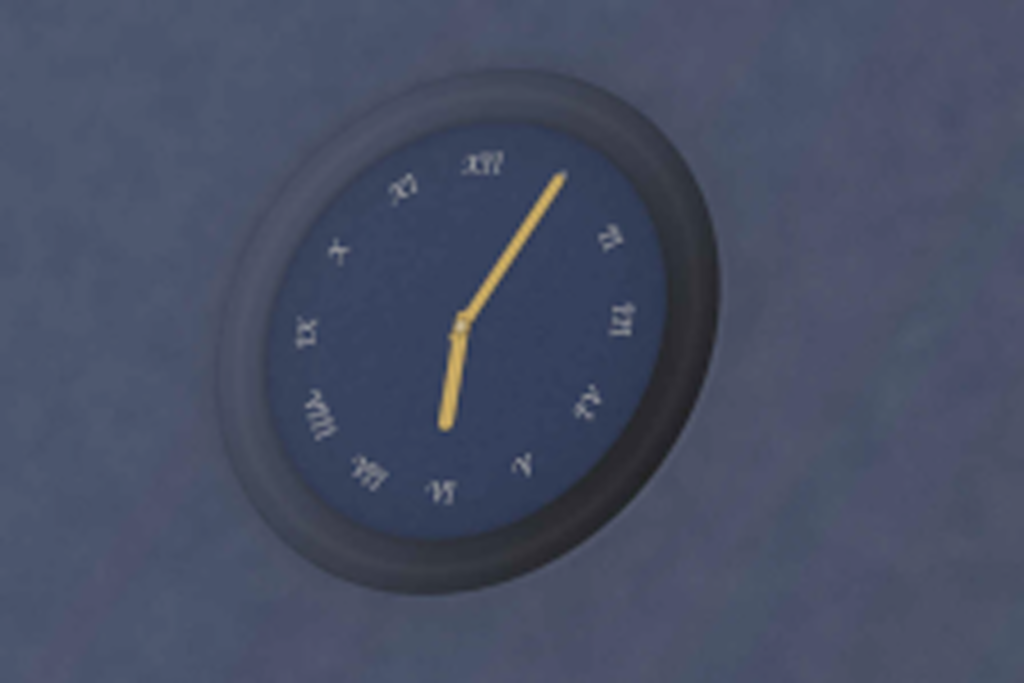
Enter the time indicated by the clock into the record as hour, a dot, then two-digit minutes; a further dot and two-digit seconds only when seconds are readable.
6.05
